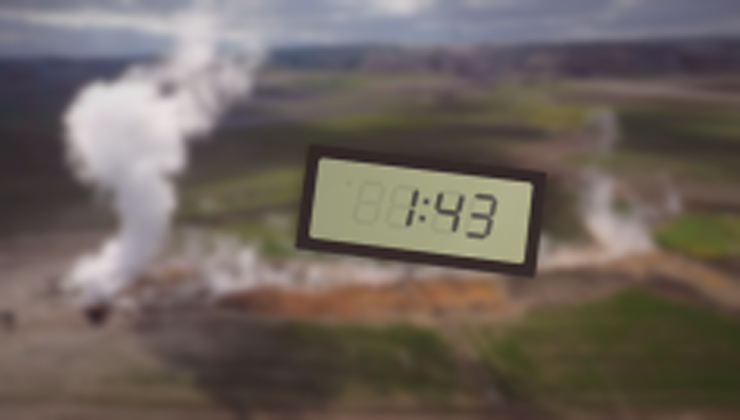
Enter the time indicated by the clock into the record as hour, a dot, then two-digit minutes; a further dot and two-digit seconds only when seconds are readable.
1.43
